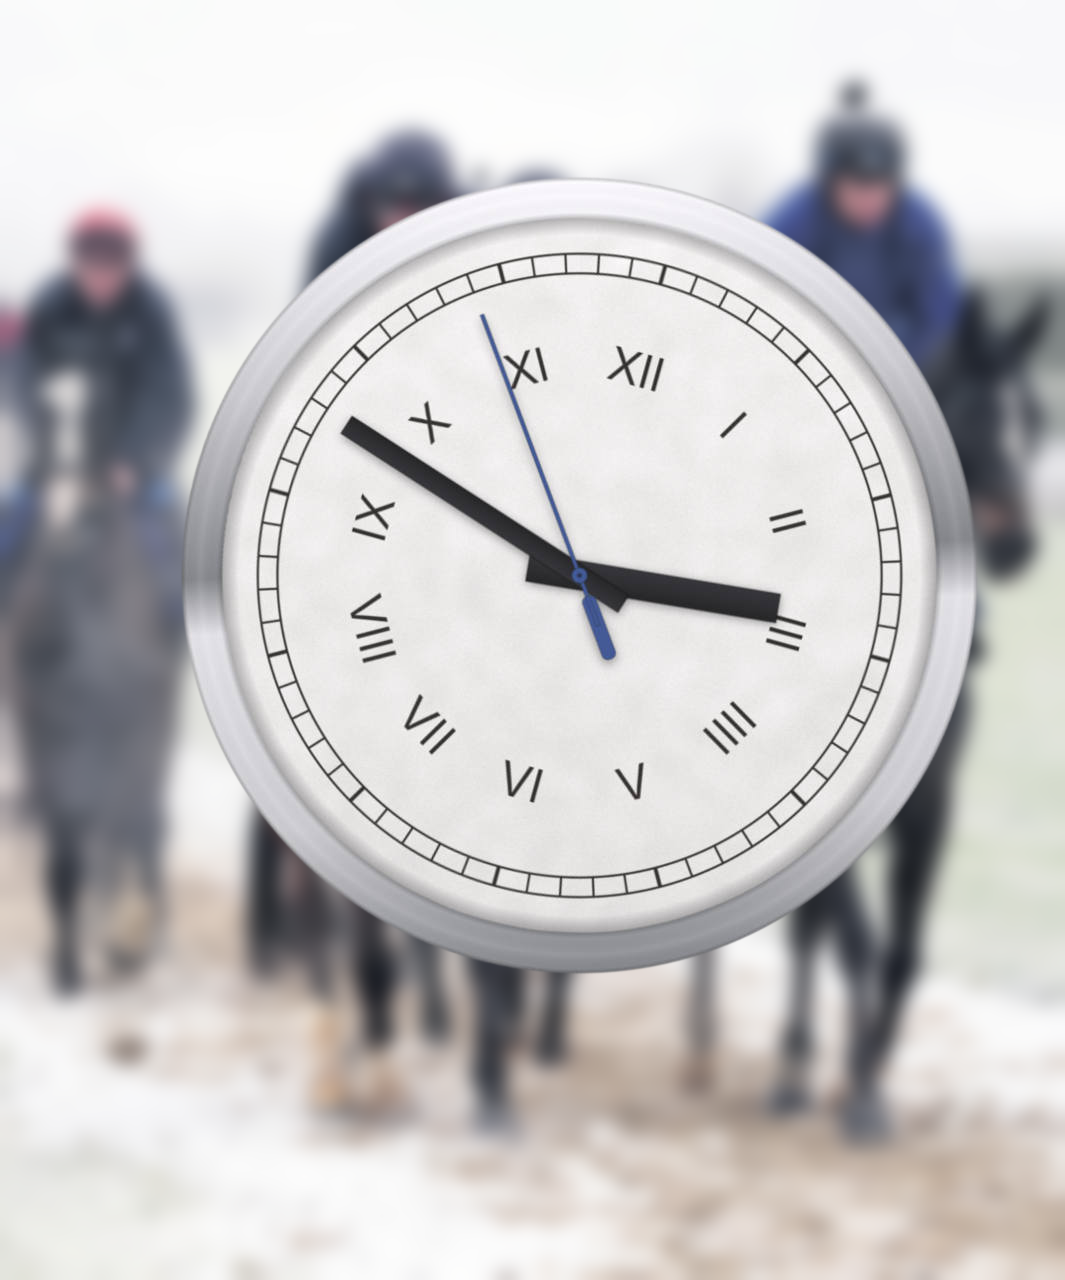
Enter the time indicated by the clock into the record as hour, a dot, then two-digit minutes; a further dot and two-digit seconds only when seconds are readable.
2.47.54
